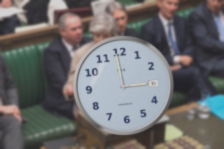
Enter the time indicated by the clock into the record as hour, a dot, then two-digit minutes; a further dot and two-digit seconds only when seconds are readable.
2.59
